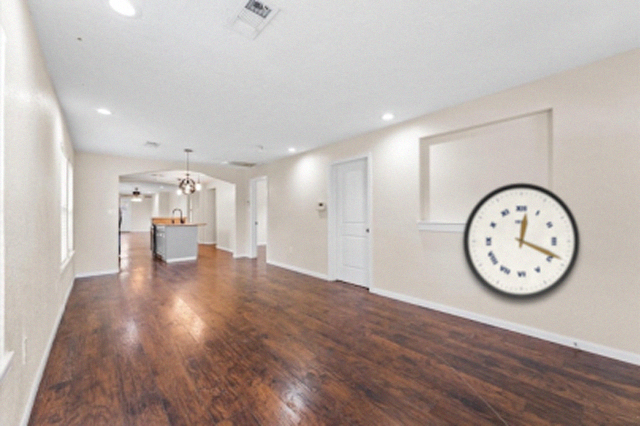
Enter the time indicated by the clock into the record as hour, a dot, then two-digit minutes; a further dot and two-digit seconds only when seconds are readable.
12.19
